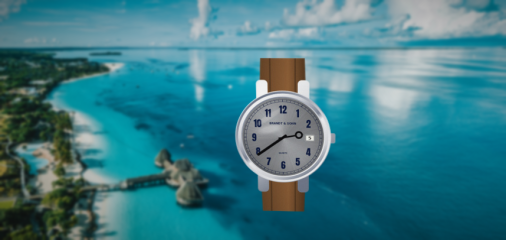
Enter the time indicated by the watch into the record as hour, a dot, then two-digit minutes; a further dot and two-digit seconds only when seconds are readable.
2.39
